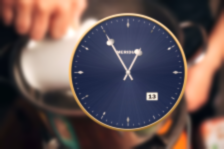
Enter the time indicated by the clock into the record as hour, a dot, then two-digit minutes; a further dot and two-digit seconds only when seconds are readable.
12.55
